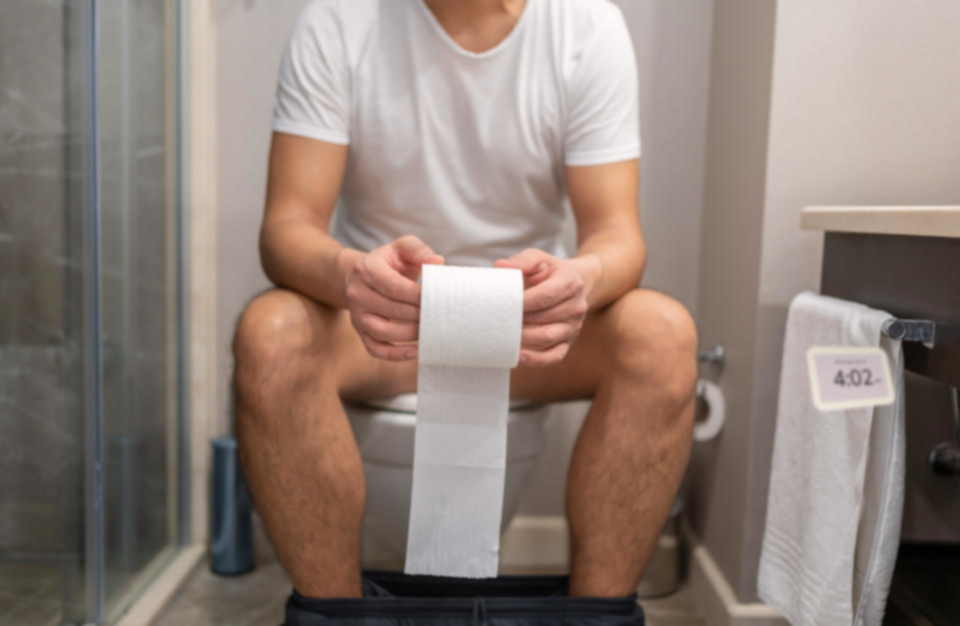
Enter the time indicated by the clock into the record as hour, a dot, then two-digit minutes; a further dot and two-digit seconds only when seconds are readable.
4.02
